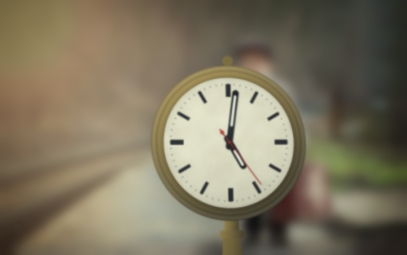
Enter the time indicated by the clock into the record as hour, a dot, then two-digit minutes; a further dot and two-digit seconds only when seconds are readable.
5.01.24
